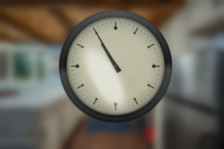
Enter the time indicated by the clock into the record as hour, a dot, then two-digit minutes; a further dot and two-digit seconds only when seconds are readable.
10.55
